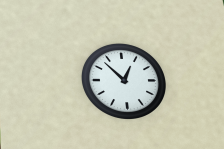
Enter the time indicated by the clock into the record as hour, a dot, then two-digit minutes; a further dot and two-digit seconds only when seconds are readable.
12.53
